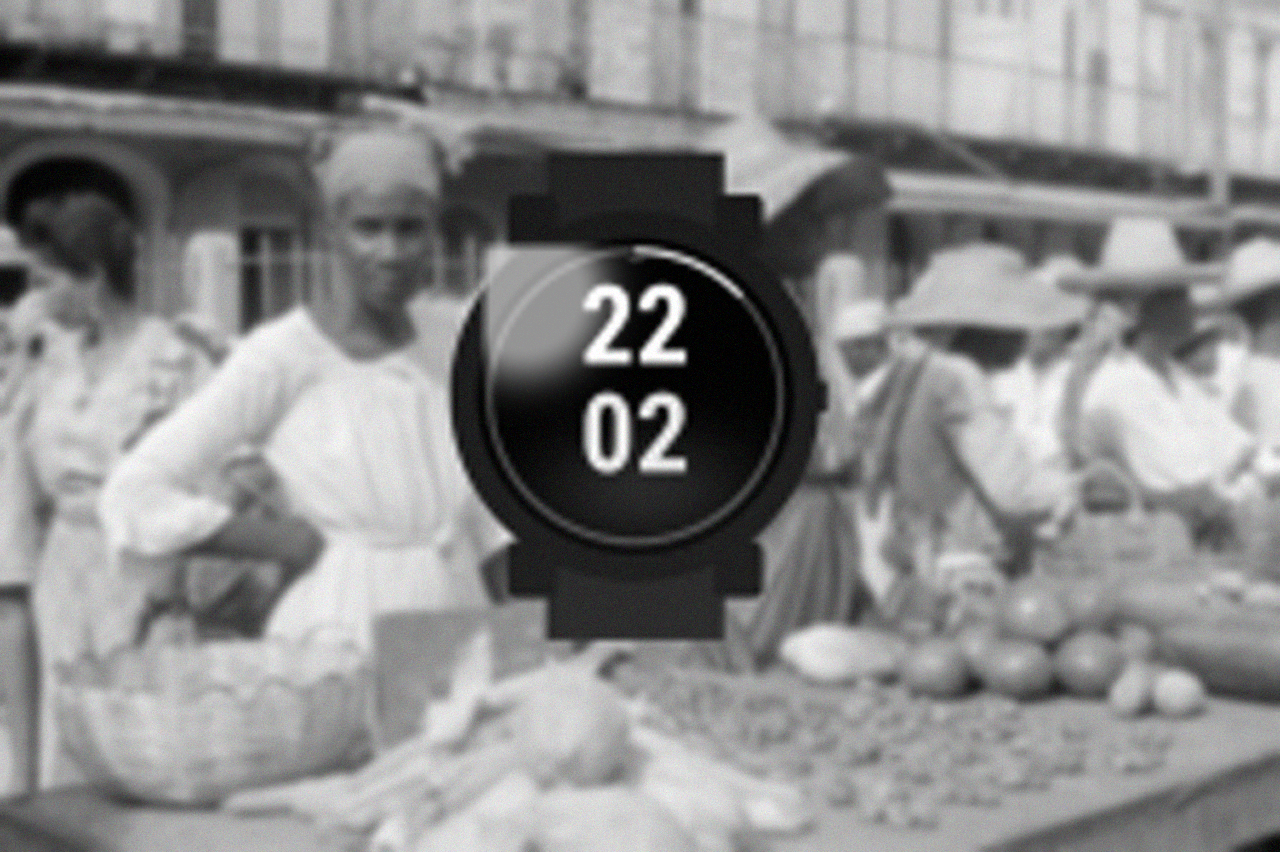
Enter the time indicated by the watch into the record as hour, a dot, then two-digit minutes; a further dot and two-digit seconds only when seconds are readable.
22.02
